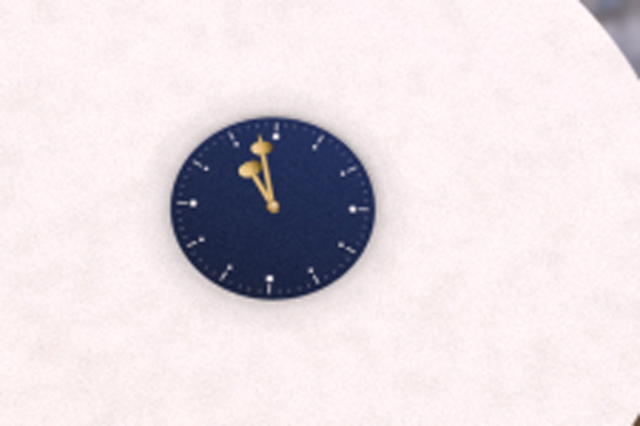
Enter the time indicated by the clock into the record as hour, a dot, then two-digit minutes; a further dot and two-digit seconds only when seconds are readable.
10.58
